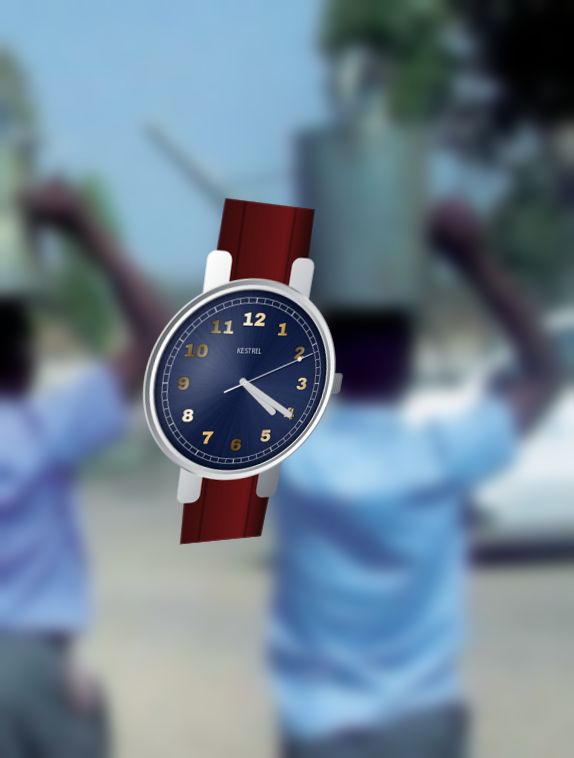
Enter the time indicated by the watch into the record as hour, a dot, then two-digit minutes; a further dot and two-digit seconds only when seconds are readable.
4.20.11
